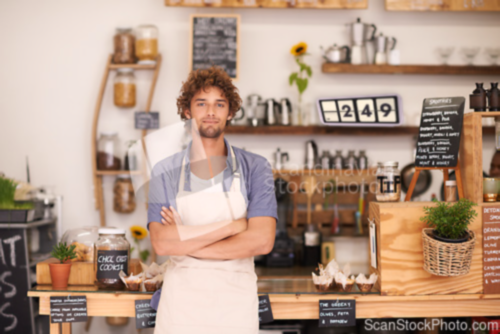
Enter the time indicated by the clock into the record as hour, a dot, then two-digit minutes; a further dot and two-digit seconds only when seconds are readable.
2.49
